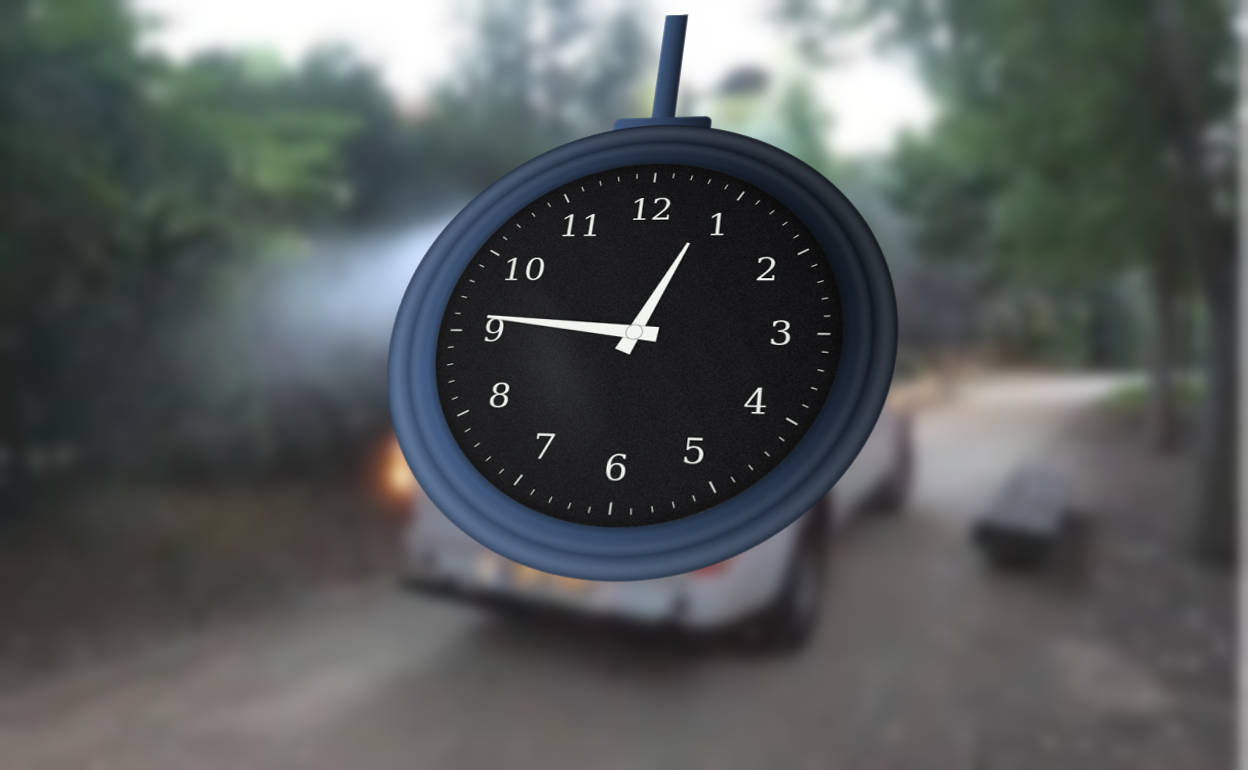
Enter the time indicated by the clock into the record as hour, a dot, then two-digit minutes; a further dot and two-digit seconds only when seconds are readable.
12.46
